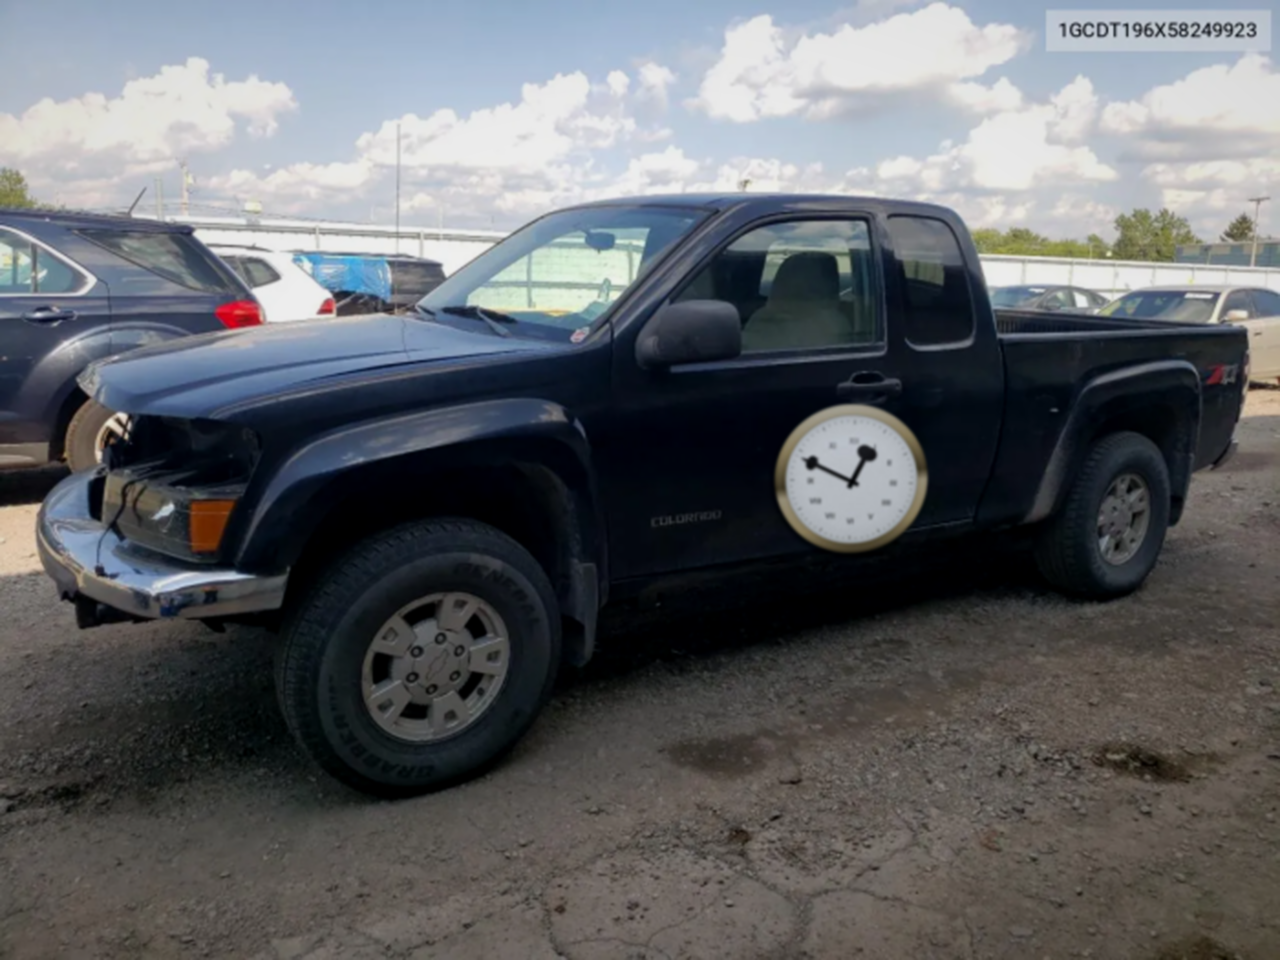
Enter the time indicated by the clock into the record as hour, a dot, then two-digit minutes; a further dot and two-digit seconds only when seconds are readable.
12.49
